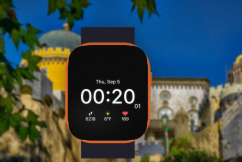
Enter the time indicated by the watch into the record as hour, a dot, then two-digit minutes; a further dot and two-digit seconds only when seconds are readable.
0.20
